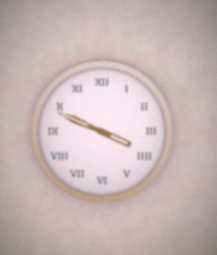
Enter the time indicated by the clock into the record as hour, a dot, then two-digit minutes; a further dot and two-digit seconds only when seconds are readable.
3.49
